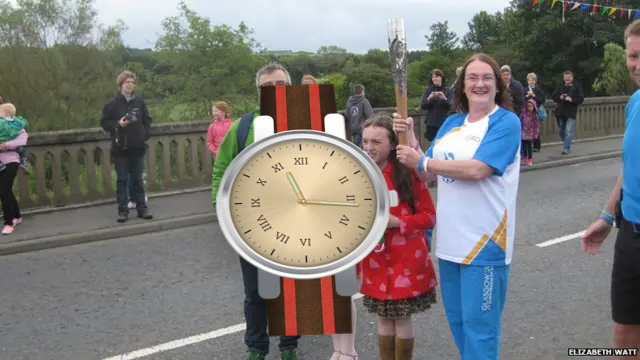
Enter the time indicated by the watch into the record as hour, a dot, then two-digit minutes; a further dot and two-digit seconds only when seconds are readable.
11.16
